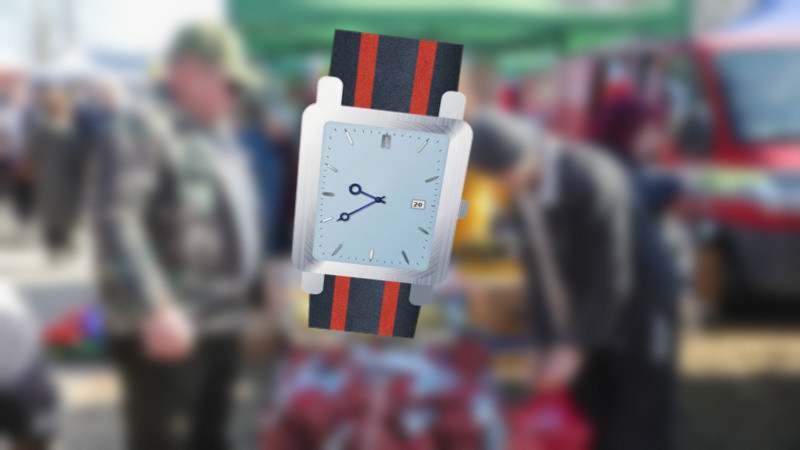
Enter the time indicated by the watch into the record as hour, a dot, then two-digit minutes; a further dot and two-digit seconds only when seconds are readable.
9.39
